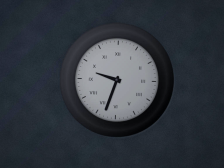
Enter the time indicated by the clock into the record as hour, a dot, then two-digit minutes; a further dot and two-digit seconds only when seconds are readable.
9.33
